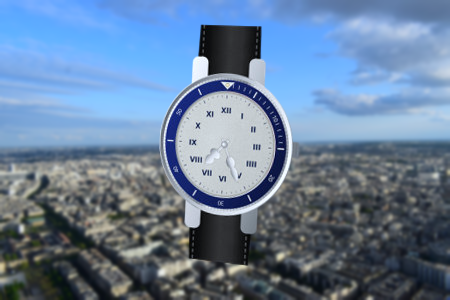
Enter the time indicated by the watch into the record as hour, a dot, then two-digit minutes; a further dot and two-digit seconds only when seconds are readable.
7.26
